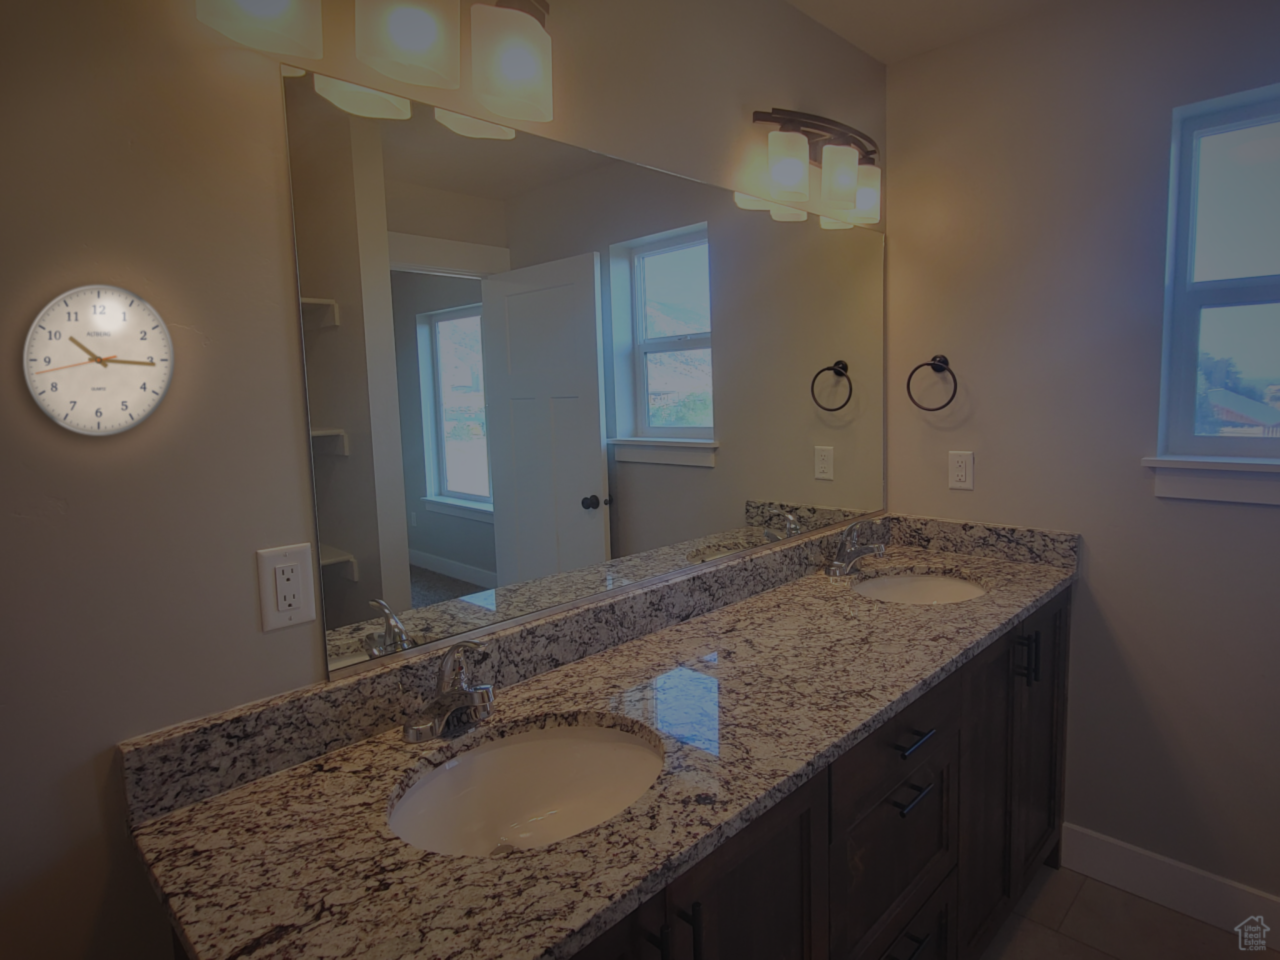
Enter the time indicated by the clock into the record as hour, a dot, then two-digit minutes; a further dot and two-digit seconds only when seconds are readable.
10.15.43
